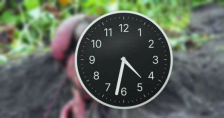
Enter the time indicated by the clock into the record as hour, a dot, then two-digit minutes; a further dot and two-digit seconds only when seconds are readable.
4.32
